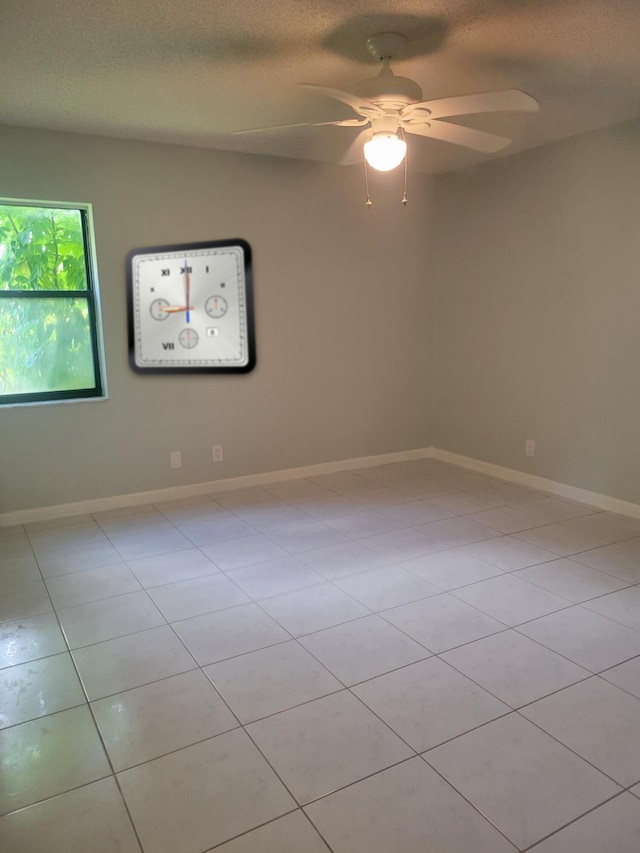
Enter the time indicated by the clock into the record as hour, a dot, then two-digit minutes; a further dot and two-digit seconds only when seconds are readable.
9.00
